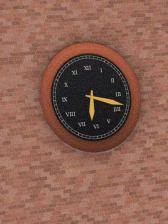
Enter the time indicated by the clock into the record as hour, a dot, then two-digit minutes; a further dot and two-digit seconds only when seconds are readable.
6.18
